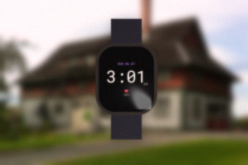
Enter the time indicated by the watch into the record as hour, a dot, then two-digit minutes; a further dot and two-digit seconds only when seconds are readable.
3.01
